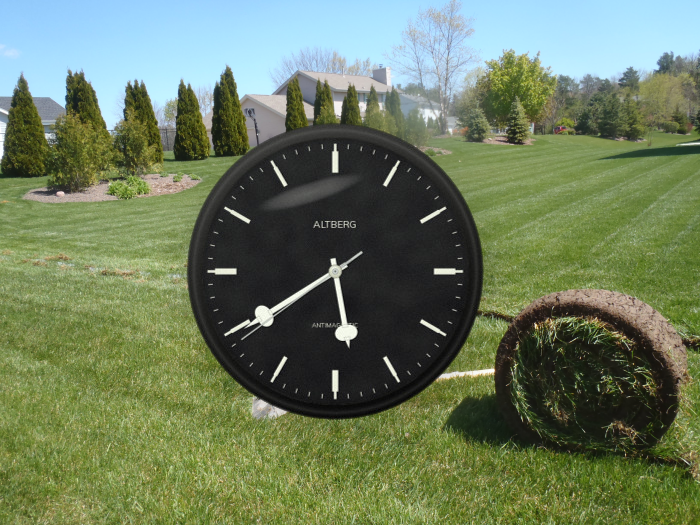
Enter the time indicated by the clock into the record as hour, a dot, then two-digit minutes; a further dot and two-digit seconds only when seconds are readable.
5.39.39
